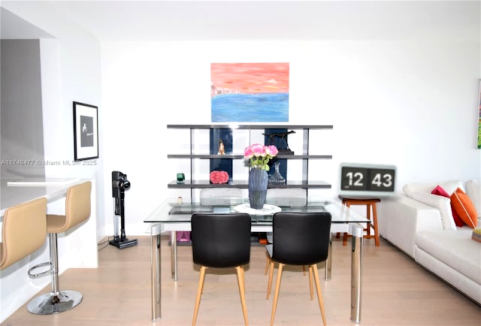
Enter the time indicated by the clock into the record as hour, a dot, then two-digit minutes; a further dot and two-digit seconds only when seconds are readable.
12.43
